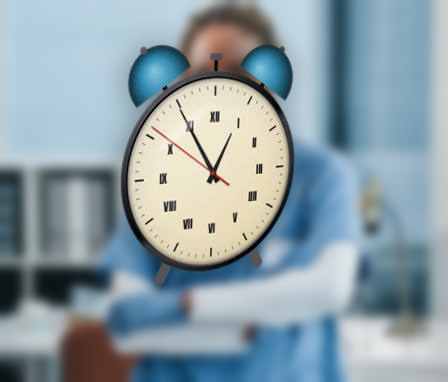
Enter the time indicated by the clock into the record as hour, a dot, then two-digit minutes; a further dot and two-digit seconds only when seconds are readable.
12.54.51
